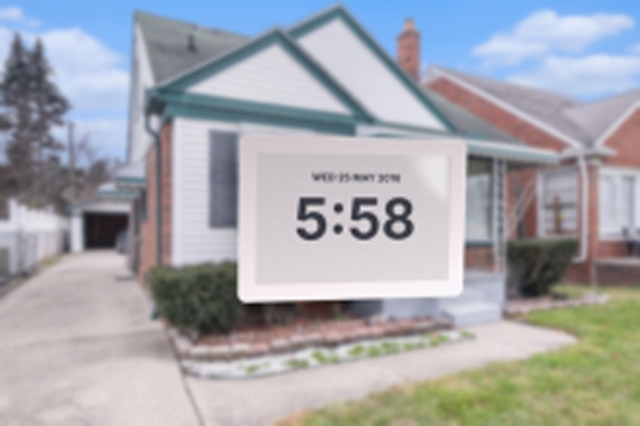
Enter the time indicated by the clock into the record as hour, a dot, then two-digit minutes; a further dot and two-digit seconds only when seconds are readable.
5.58
